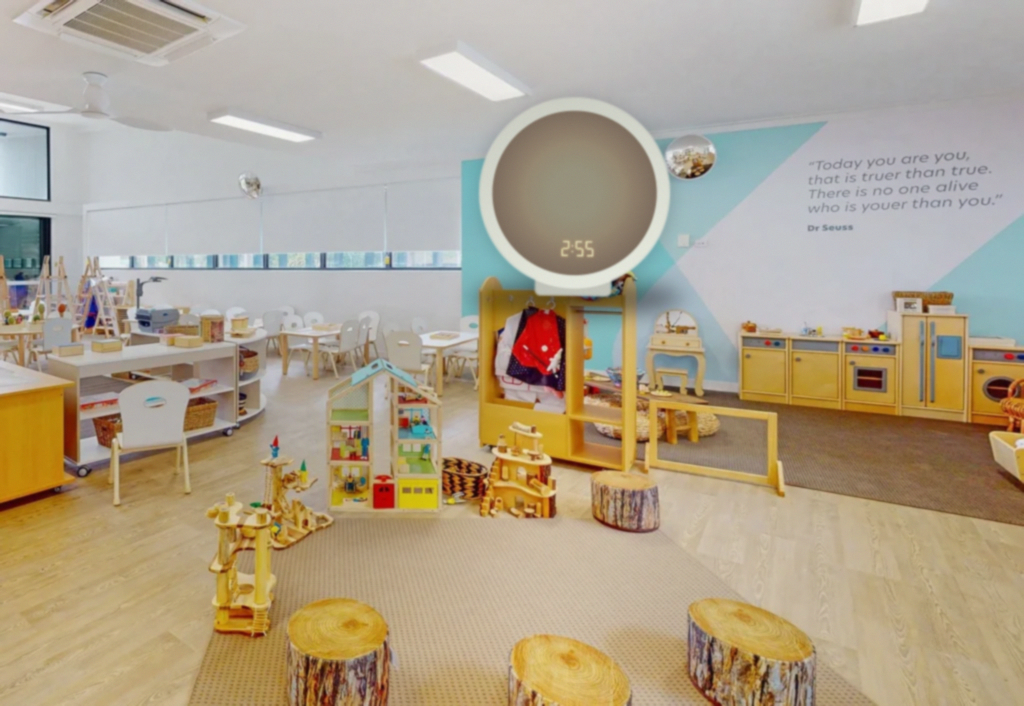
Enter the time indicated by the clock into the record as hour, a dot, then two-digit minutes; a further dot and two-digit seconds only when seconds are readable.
2.55
